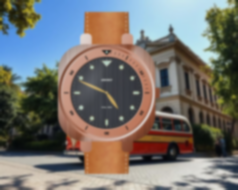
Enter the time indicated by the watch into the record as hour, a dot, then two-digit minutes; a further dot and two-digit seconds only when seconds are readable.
4.49
